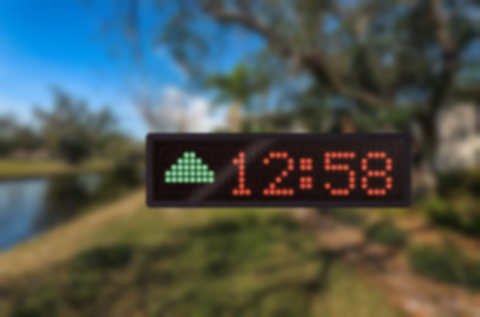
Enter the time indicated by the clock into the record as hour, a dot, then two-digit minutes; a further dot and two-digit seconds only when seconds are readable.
12.58
